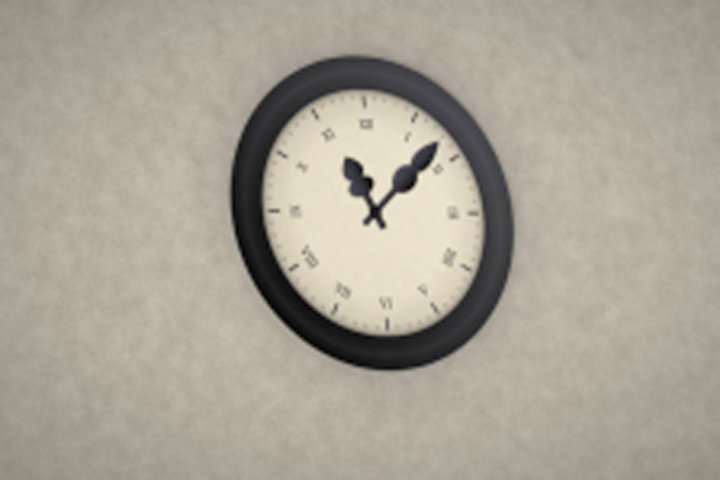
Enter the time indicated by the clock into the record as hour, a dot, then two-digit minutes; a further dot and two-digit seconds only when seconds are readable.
11.08
